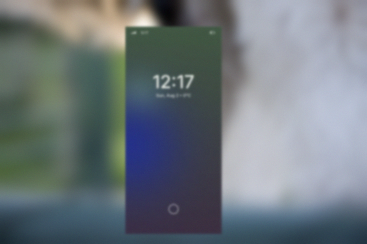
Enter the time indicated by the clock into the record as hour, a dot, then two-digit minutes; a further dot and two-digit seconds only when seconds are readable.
12.17
